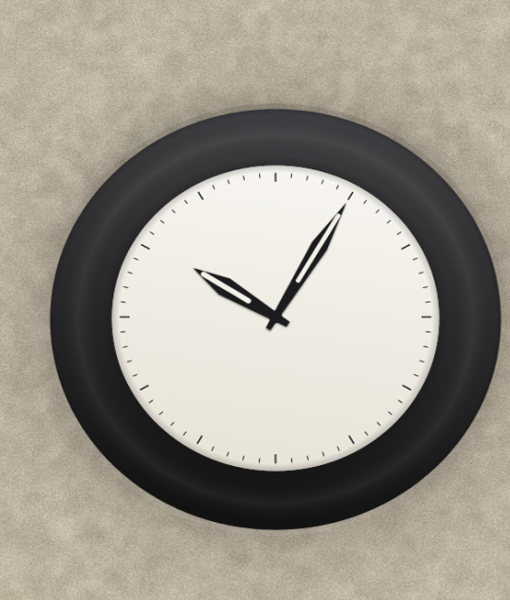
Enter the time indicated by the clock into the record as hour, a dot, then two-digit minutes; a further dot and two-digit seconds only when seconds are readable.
10.05
